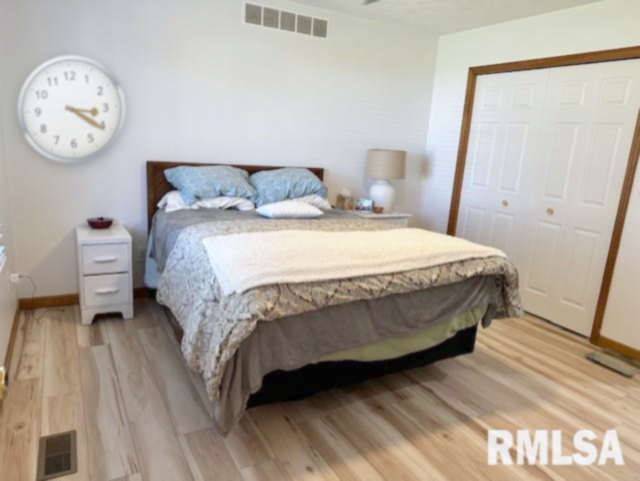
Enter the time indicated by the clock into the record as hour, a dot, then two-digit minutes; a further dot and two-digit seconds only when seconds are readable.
3.21
